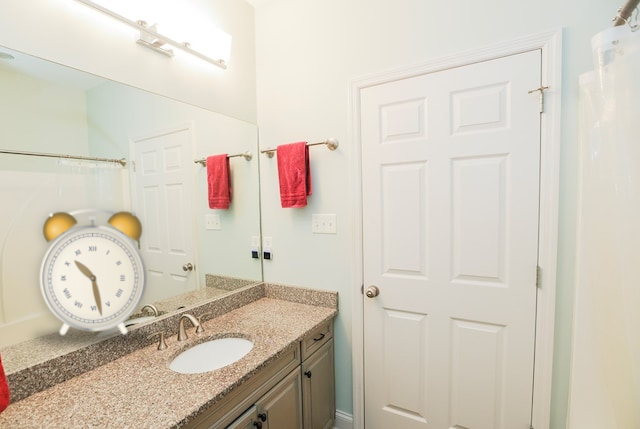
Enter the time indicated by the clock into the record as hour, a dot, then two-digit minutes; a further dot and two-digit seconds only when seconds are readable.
10.28
